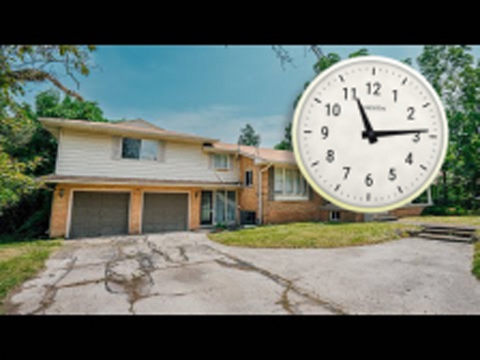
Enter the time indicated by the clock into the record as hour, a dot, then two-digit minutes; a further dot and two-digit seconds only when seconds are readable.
11.14
